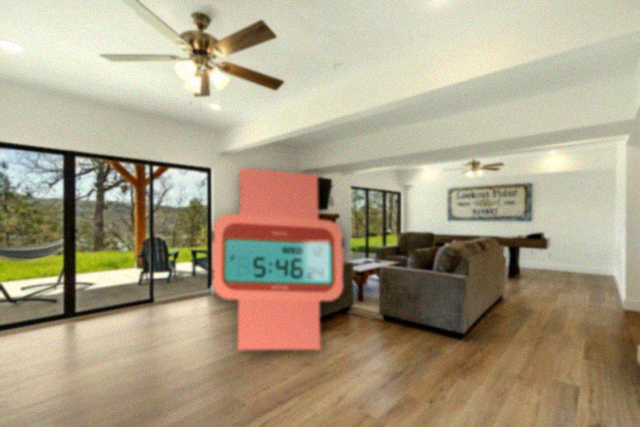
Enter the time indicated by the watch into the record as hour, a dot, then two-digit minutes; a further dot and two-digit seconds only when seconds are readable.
5.46
